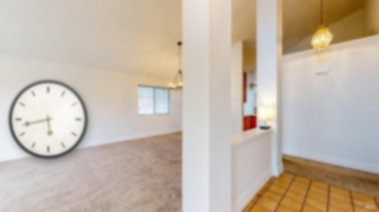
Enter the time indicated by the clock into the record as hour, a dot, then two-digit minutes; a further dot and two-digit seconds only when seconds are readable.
5.43
